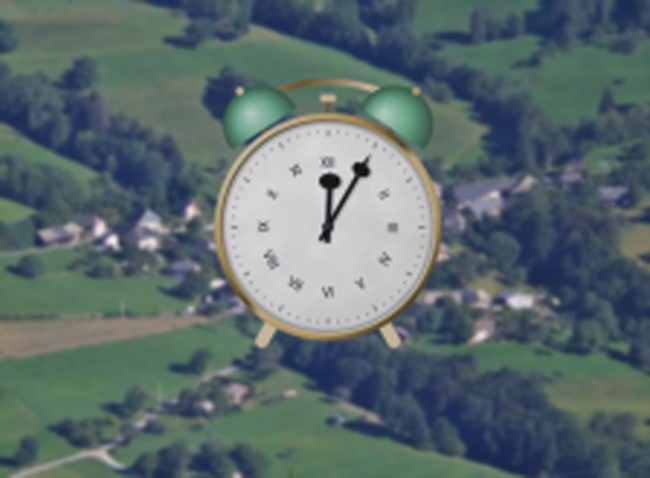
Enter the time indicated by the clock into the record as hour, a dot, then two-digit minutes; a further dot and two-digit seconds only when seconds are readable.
12.05
